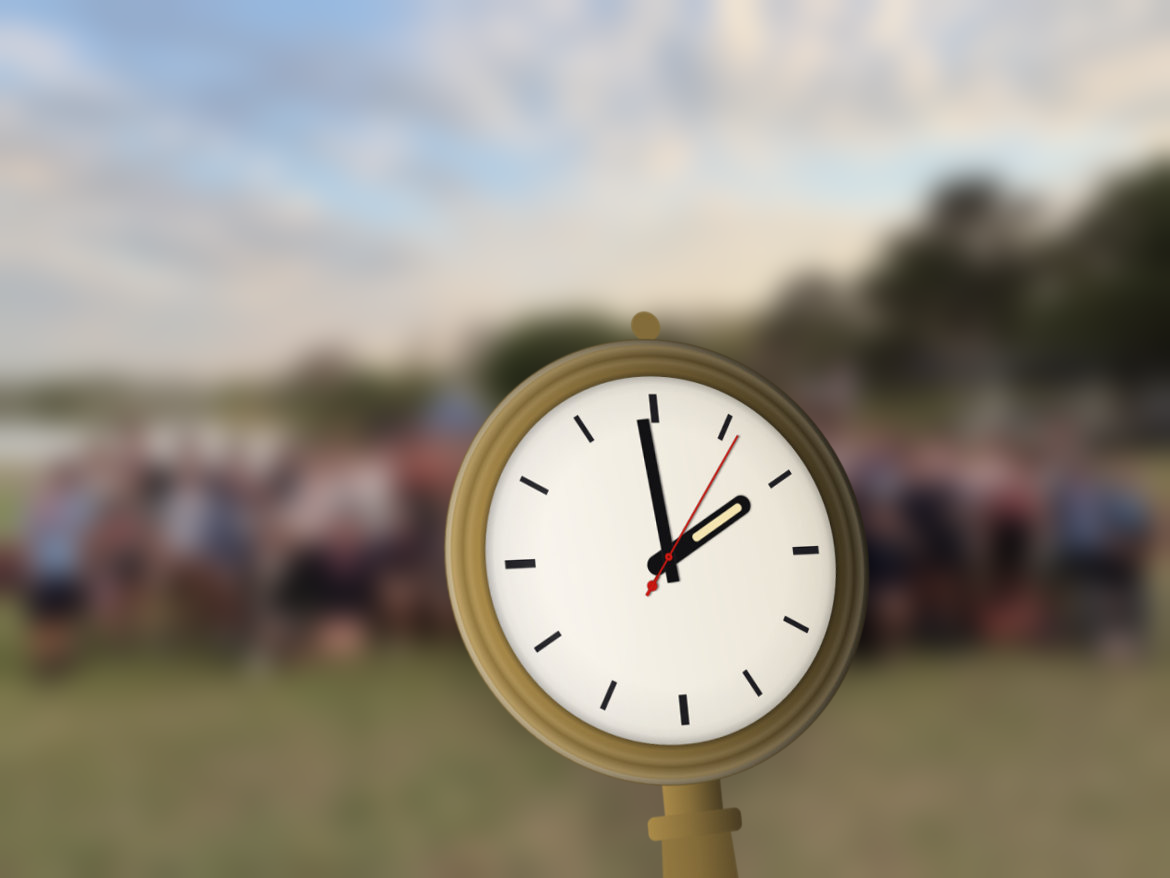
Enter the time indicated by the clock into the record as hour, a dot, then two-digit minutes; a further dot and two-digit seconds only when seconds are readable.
1.59.06
